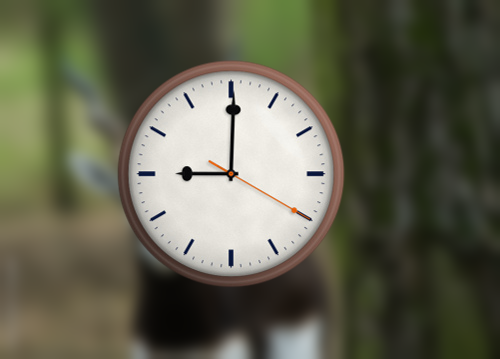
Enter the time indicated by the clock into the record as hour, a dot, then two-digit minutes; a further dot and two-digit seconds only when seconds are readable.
9.00.20
